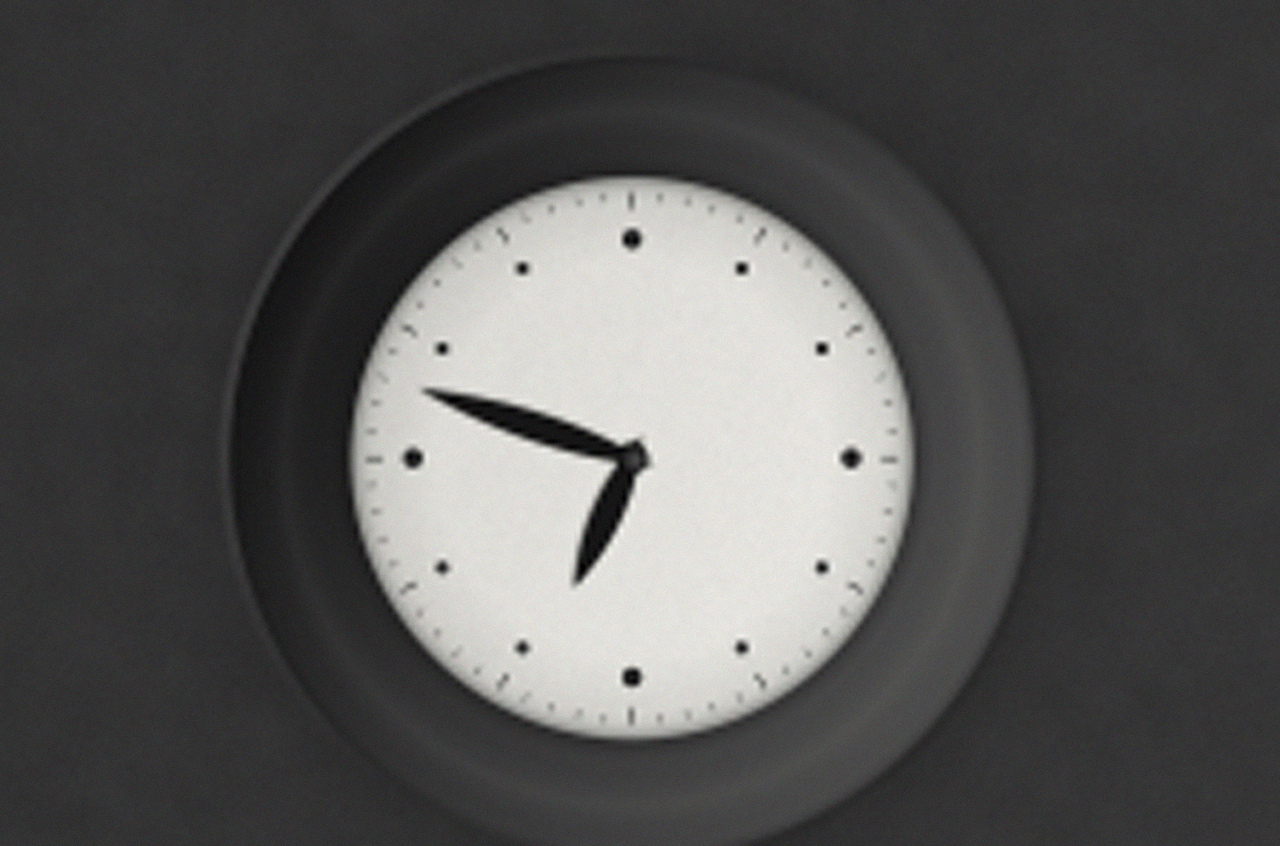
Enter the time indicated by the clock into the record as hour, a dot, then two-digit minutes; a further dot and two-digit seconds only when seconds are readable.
6.48
